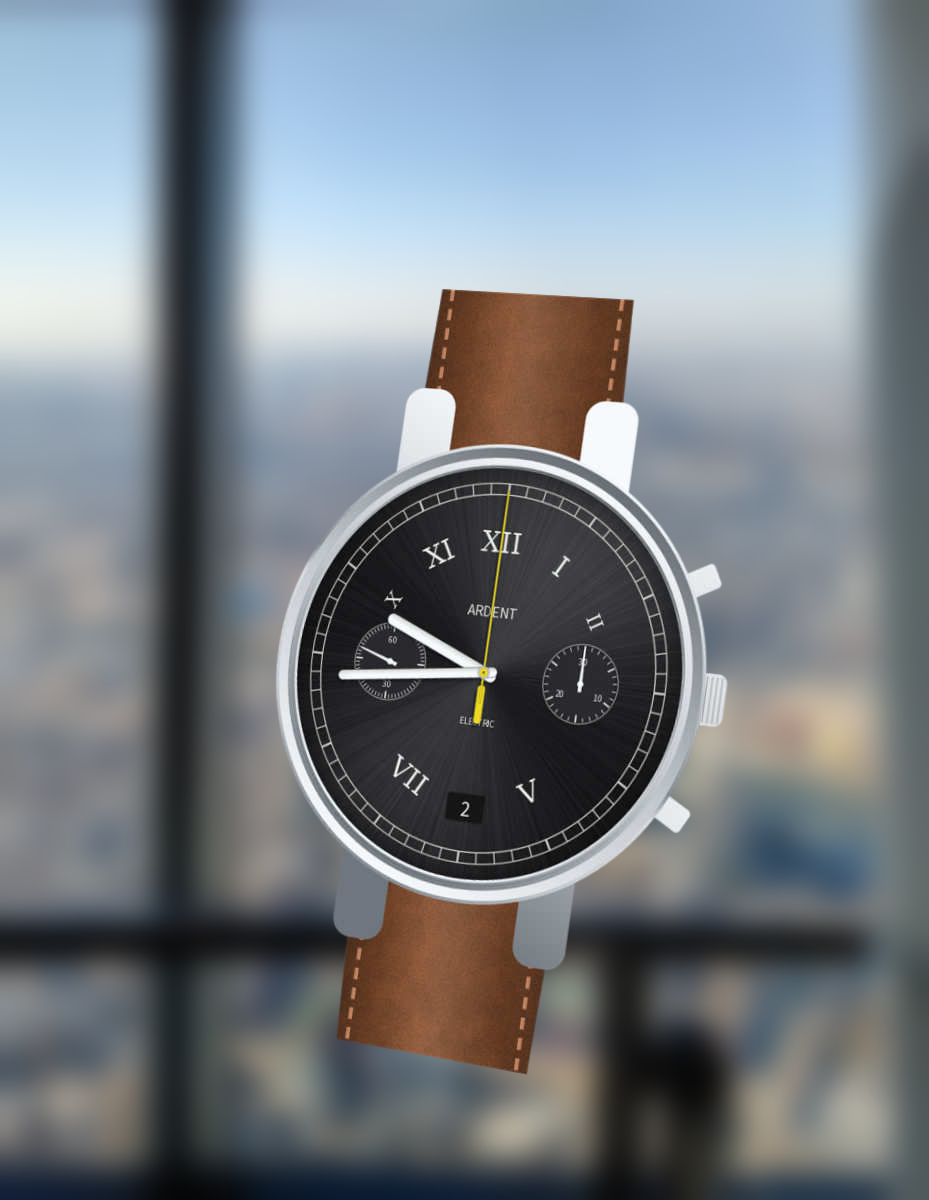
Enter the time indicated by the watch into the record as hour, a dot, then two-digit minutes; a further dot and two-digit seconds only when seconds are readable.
9.43.48
